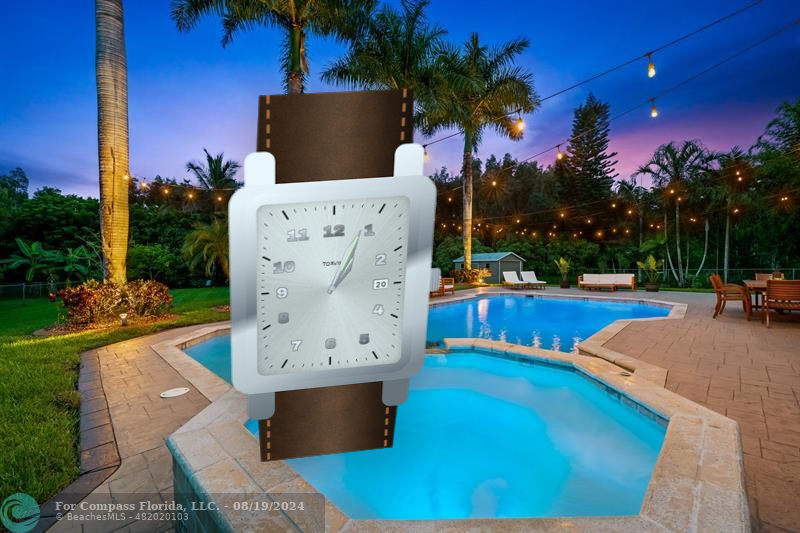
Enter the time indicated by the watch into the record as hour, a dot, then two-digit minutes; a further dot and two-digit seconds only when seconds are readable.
1.04
